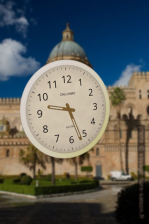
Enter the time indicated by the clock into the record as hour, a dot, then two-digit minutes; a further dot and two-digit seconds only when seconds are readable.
9.27
